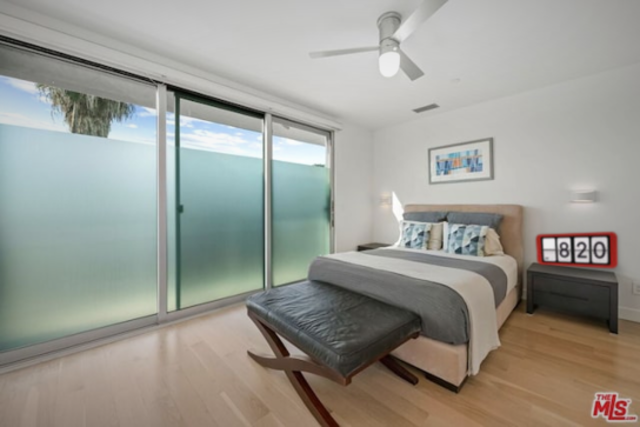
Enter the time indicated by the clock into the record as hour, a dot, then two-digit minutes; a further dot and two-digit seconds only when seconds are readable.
8.20
